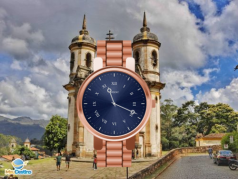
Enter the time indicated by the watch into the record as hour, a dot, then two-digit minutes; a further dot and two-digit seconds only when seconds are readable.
11.19
